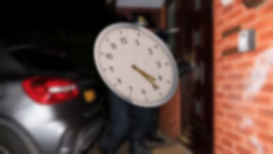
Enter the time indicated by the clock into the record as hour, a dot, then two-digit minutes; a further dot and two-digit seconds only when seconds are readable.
4.24
